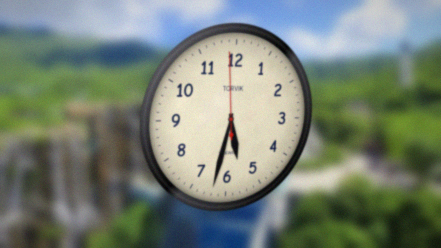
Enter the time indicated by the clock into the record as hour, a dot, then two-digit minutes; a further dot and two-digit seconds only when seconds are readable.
5.31.59
